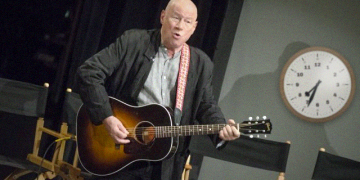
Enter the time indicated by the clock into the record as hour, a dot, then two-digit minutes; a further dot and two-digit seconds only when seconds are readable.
7.34
